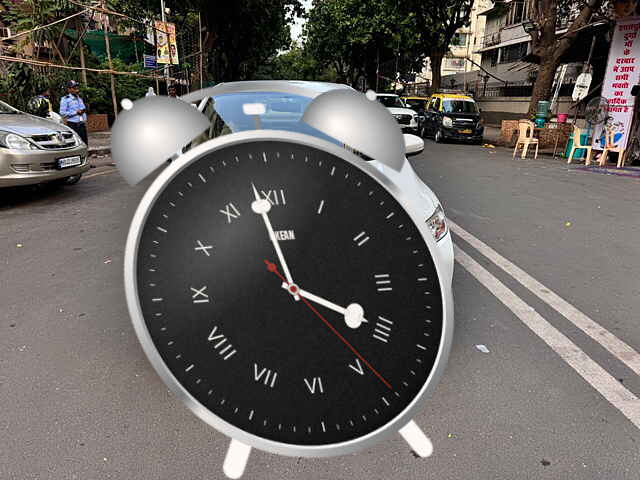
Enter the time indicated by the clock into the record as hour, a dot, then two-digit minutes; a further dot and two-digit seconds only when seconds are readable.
3.58.24
